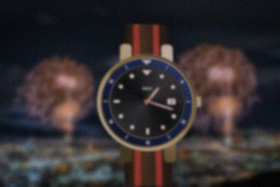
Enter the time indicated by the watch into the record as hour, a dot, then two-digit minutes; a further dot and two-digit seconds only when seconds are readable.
1.18
